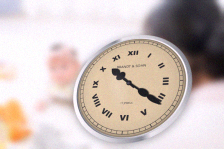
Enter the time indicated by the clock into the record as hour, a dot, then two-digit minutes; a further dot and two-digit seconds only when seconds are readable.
10.21
